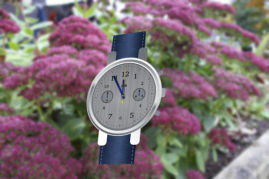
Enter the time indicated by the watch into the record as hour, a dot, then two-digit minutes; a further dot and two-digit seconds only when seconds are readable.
11.55
